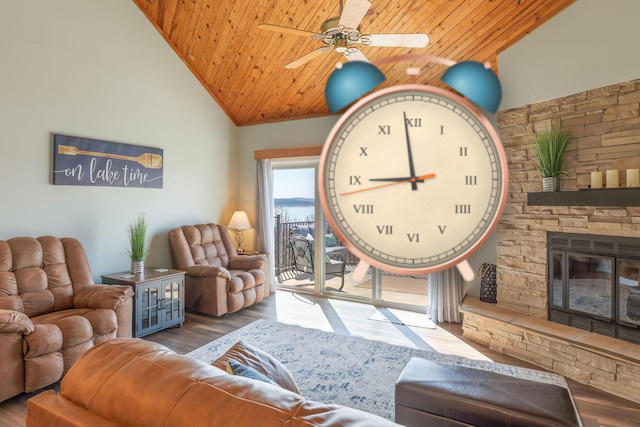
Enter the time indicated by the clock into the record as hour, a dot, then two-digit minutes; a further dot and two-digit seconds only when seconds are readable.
8.58.43
